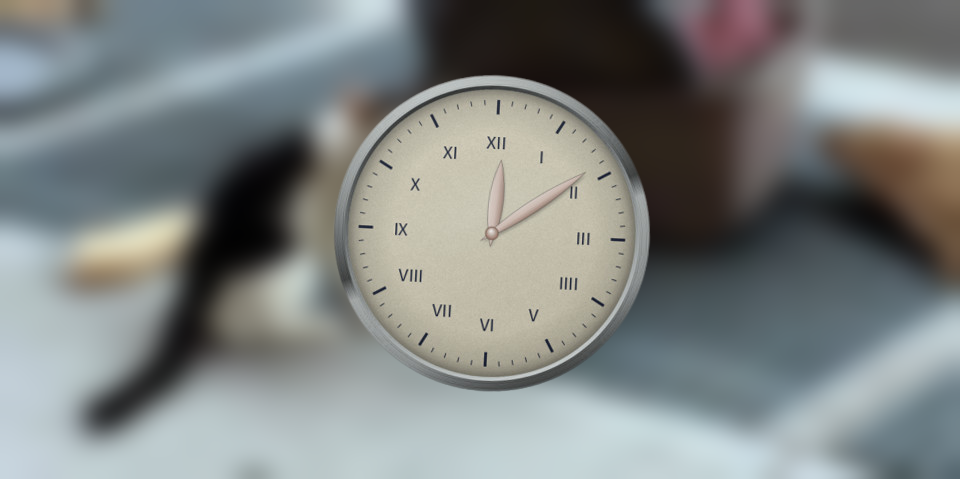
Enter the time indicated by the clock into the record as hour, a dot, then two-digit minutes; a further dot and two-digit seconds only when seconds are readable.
12.09
